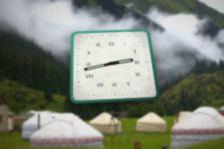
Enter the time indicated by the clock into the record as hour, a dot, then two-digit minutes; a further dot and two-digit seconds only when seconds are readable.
2.43
